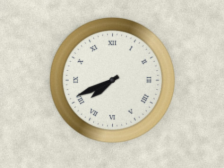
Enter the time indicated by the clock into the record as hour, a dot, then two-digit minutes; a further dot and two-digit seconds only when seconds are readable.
7.41
